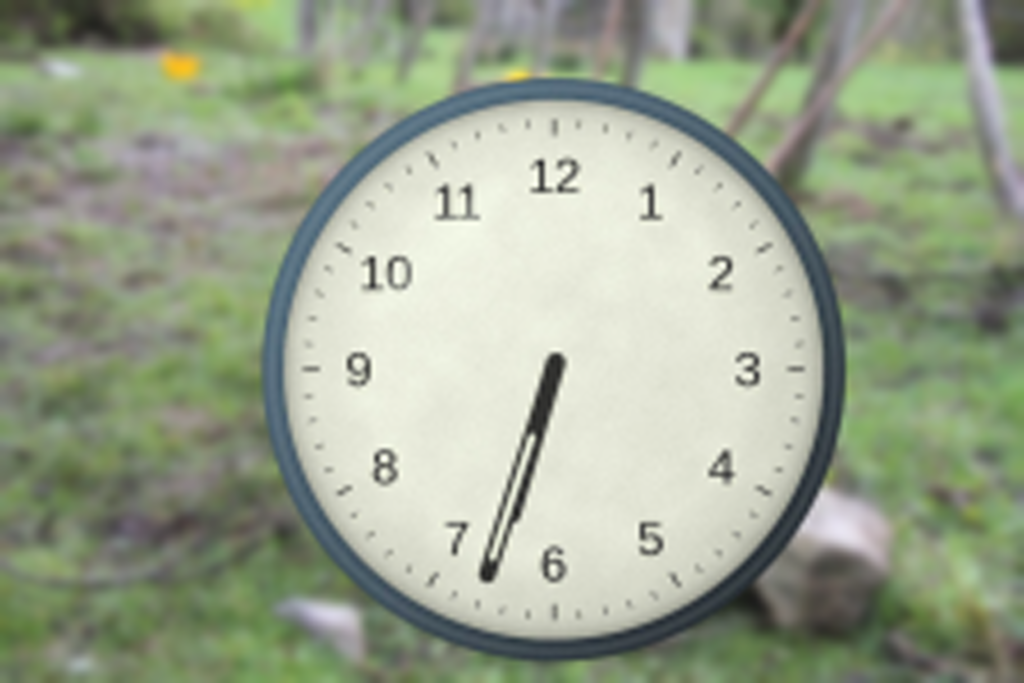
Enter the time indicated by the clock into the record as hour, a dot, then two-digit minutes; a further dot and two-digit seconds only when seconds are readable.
6.33
